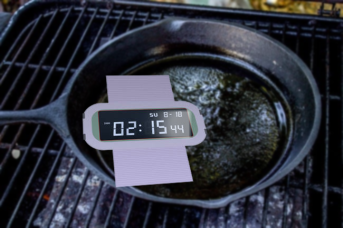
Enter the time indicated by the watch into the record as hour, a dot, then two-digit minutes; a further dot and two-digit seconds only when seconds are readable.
2.15.44
